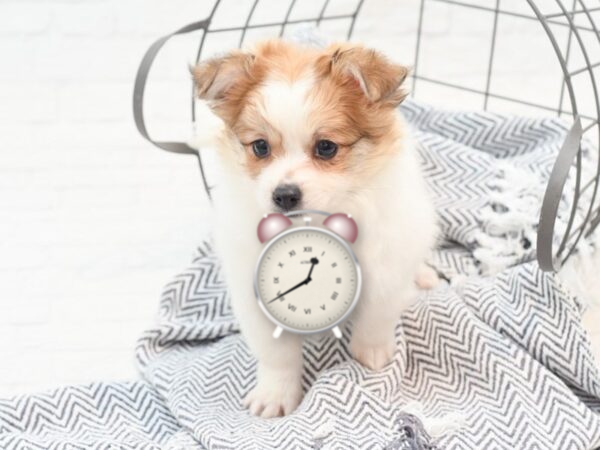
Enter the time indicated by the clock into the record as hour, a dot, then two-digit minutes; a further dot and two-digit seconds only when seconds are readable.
12.40
